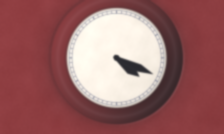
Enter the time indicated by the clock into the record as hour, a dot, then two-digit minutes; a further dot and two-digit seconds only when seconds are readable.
4.19
